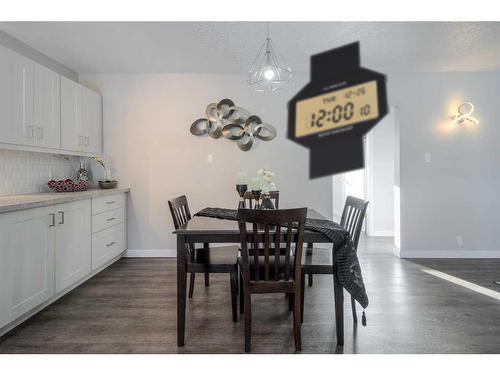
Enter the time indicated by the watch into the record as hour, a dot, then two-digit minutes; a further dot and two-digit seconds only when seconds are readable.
12.00.10
